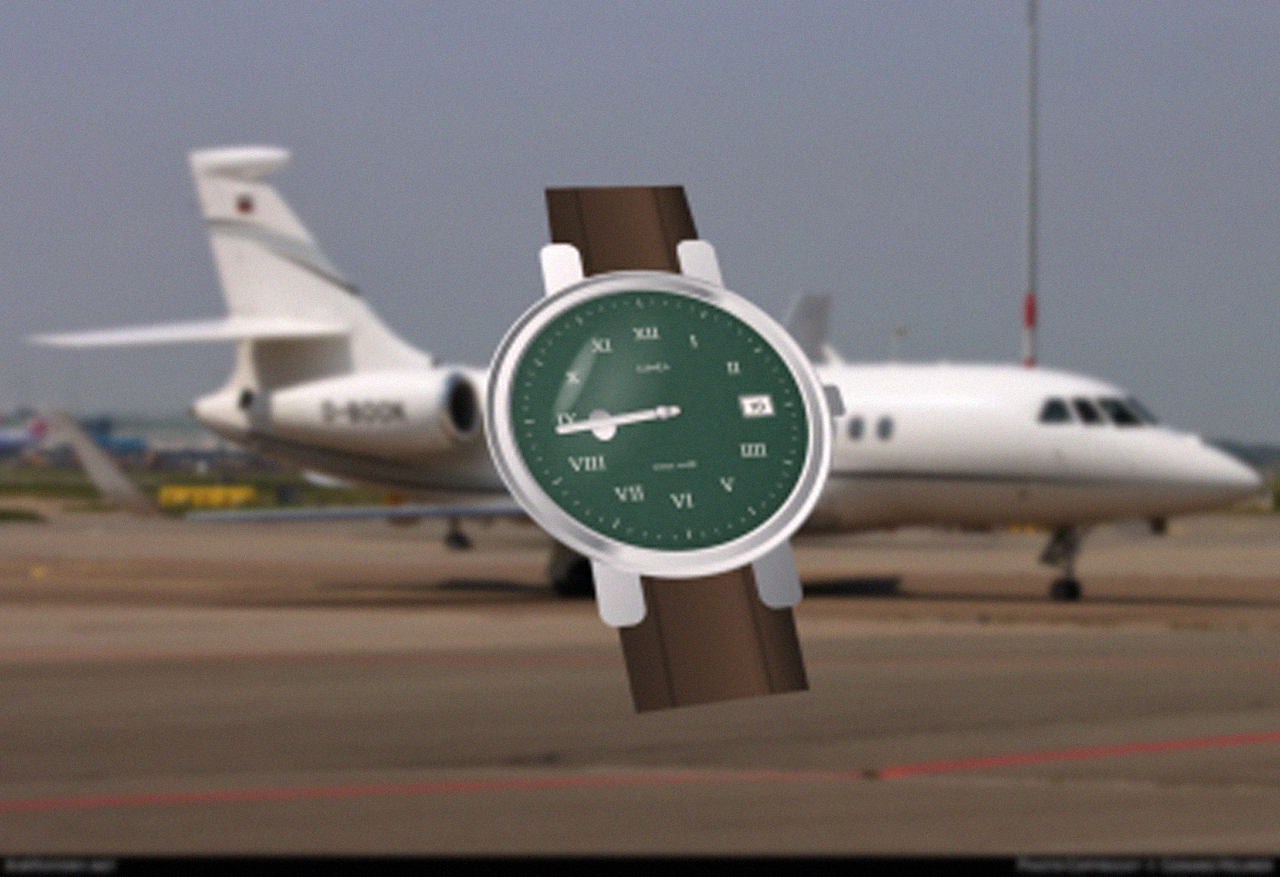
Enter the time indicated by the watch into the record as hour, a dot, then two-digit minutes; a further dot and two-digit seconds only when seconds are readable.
8.44
